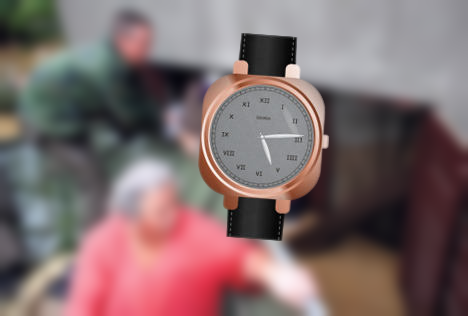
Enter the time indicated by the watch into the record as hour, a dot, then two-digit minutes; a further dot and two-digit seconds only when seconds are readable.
5.14
